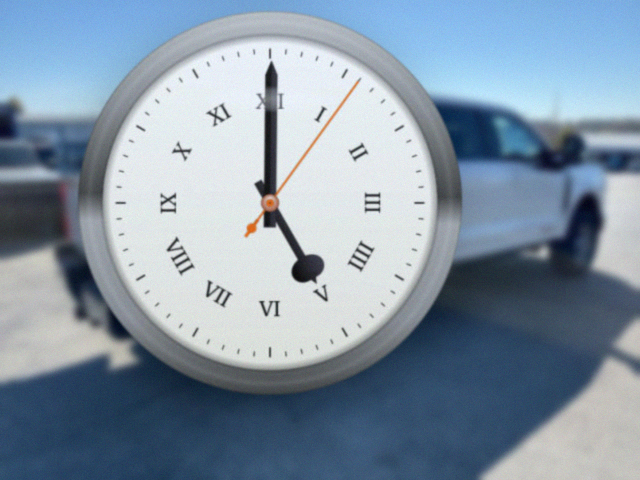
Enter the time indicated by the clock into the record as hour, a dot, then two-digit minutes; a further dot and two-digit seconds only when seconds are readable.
5.00.06
